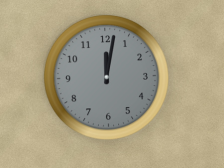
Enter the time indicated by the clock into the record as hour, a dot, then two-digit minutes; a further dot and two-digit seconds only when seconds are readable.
12.02
